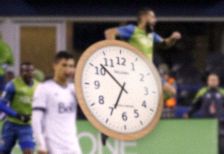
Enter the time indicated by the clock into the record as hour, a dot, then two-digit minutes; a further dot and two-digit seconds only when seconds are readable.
6.52
